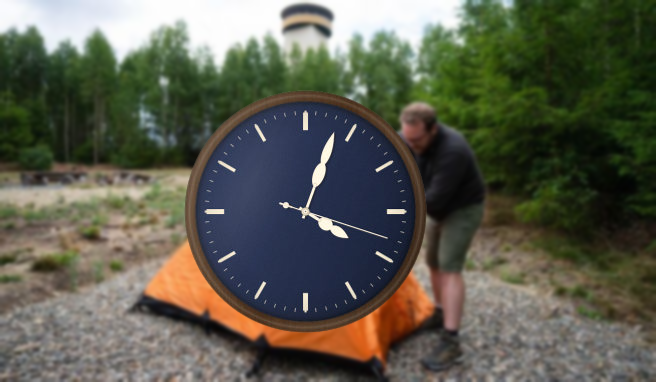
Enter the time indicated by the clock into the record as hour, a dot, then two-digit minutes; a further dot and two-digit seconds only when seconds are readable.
4.03.18
